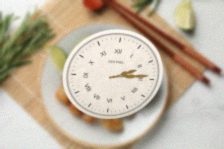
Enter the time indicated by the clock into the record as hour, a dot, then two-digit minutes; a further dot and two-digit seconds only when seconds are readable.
2.14
